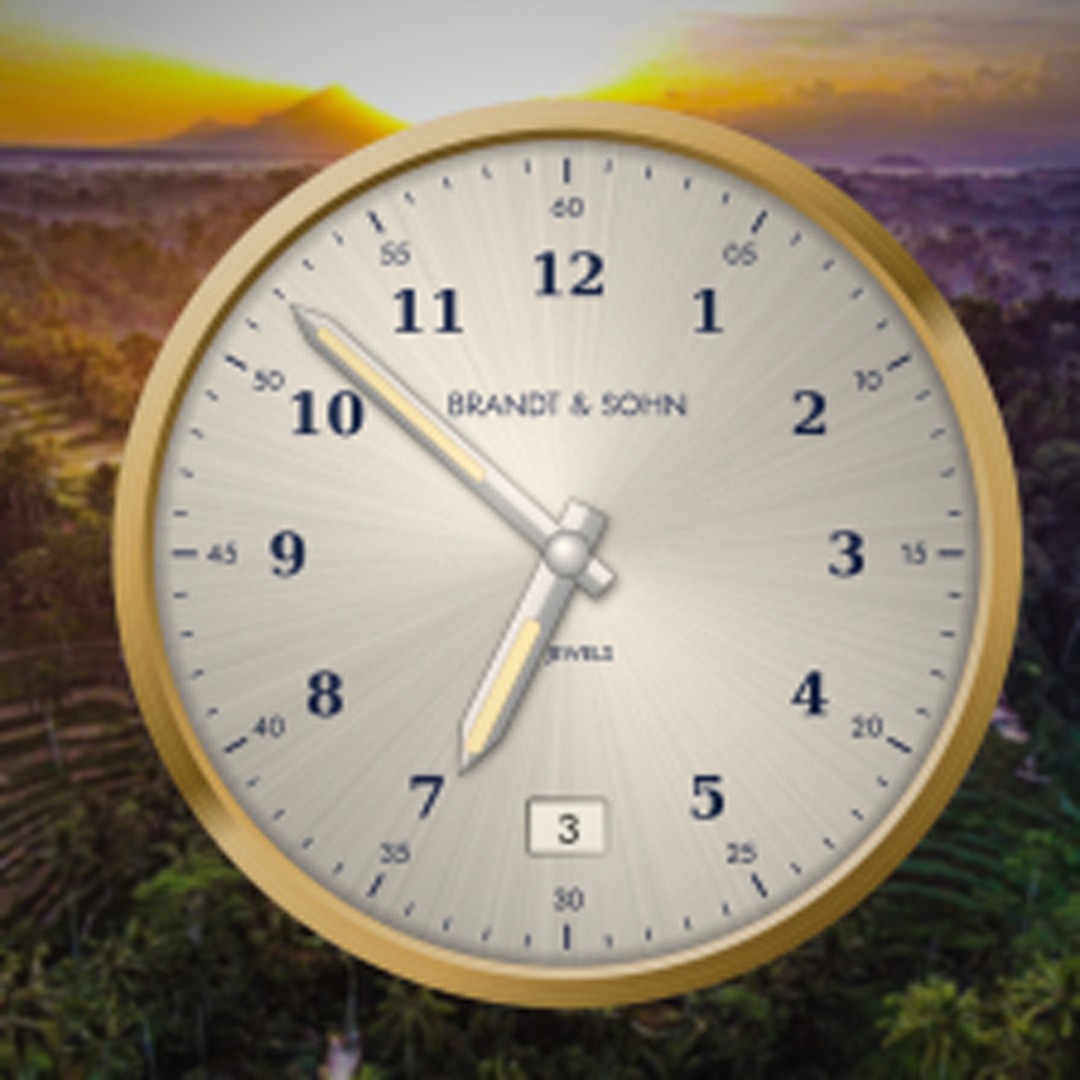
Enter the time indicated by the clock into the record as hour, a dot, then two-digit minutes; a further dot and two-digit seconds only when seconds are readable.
6.52
